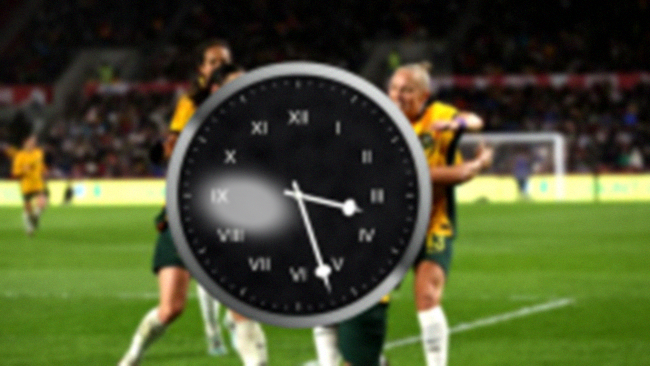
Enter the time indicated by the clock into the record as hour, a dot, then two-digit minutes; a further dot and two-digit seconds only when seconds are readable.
3.27
